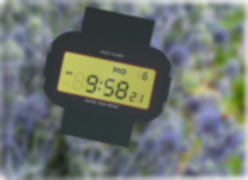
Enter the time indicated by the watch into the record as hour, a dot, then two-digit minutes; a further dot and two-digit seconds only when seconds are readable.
9.58
